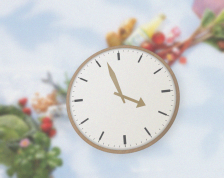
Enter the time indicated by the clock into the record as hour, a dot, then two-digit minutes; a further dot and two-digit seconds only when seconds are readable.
3.57
